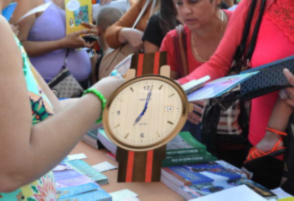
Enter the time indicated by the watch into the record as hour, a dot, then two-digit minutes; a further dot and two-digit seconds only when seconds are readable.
7.02
